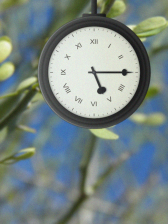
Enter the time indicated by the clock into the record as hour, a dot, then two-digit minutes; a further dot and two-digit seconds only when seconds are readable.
5.15
